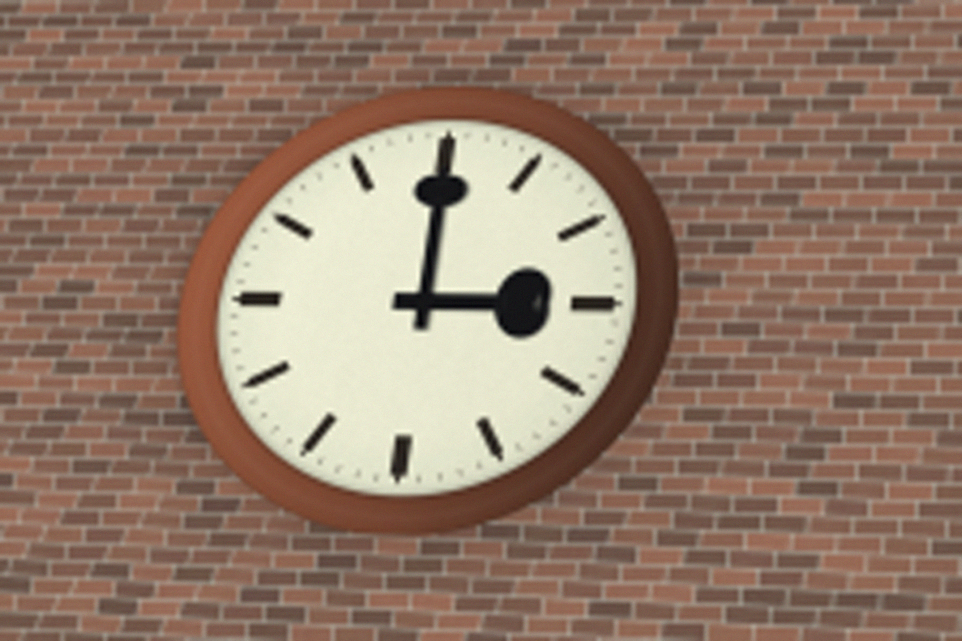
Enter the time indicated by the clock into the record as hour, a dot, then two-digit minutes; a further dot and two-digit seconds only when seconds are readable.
3.00
